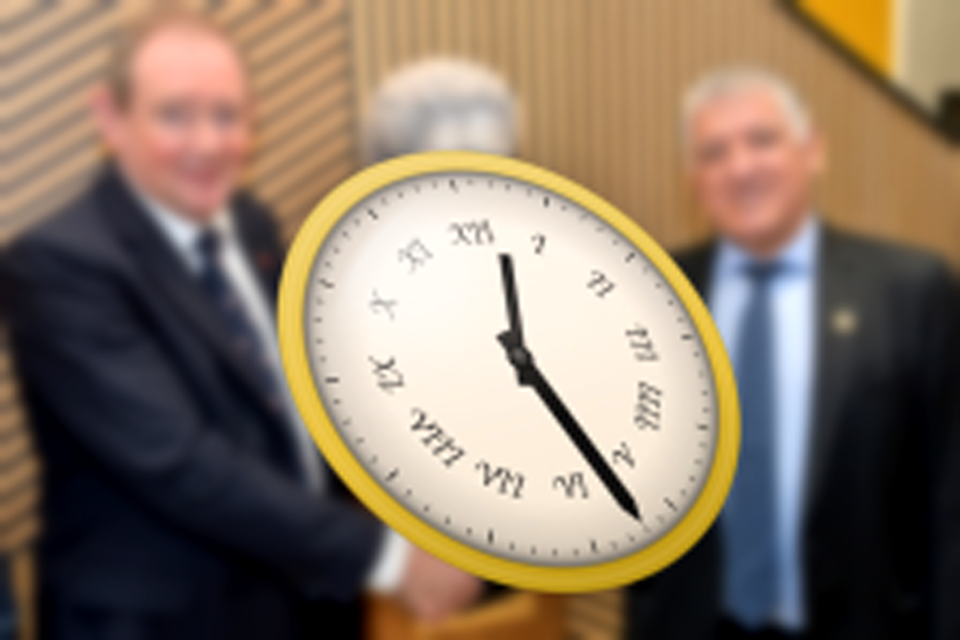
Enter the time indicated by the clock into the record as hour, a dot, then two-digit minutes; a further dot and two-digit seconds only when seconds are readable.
12.27
